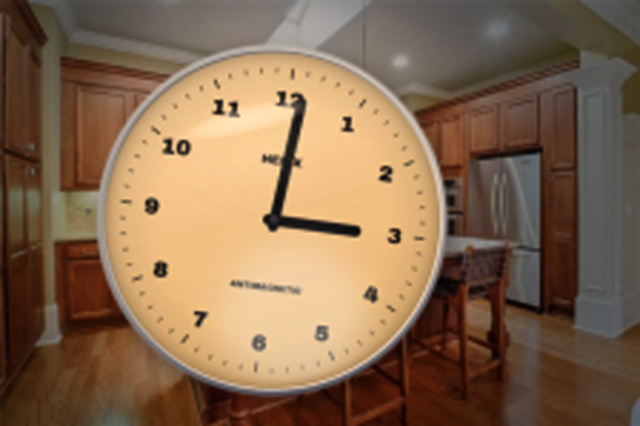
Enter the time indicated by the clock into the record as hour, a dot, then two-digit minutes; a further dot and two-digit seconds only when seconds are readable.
3.01
